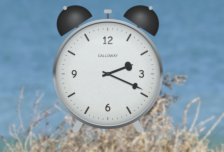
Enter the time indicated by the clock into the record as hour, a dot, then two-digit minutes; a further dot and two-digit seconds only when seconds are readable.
2.19
